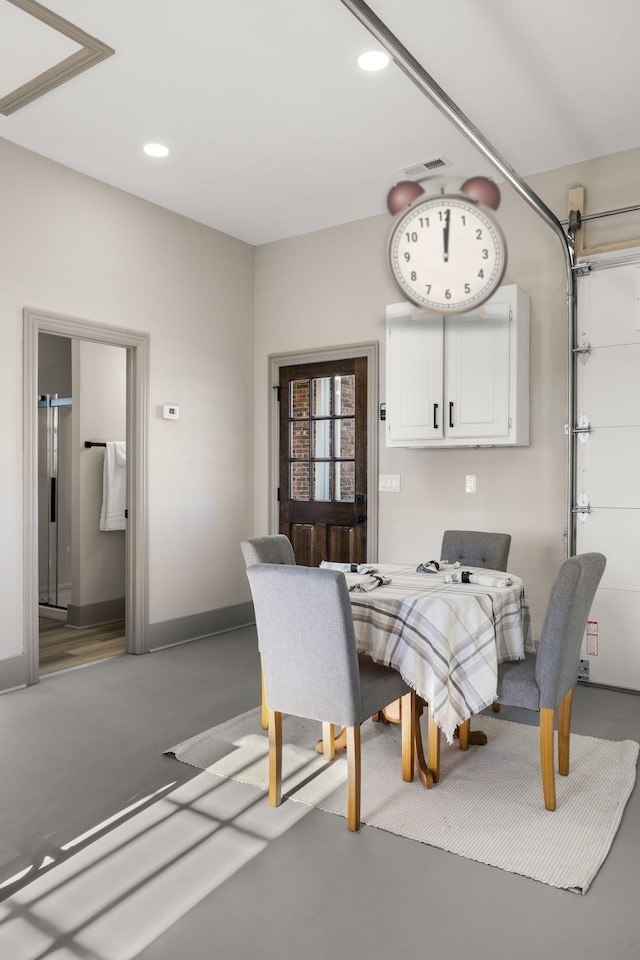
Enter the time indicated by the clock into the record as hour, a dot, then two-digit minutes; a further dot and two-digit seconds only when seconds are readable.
12.01
